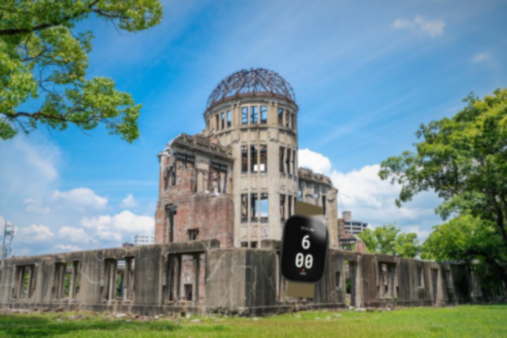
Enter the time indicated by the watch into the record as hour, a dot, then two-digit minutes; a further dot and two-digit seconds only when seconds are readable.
6.00
